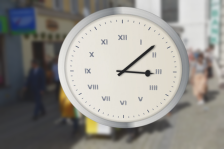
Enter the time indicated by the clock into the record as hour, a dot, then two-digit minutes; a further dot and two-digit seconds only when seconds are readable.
3.08
